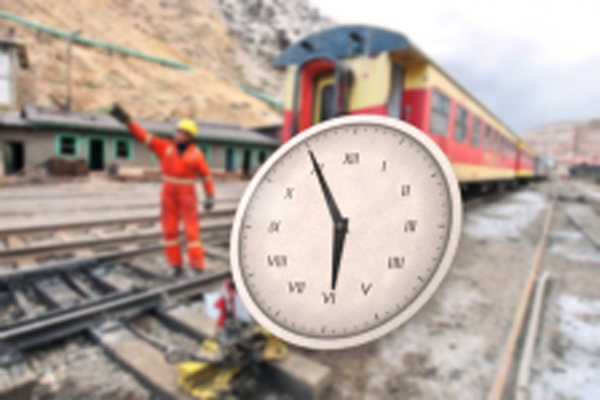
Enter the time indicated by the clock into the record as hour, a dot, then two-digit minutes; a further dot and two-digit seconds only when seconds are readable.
5.55
